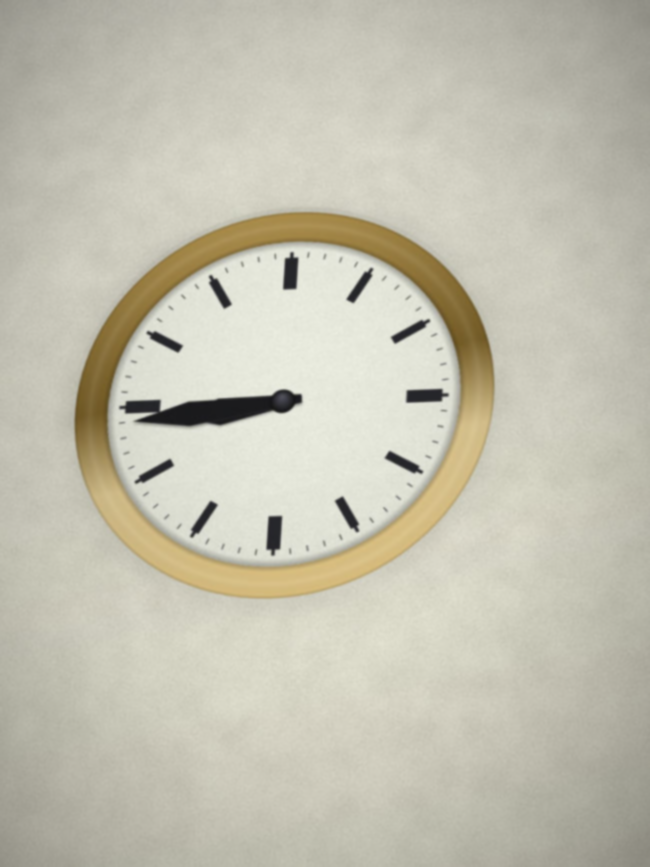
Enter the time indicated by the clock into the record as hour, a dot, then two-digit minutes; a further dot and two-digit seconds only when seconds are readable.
8.44
